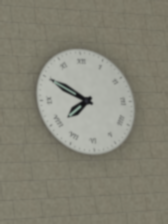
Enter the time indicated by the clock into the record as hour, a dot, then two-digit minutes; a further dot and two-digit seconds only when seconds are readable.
7.50
